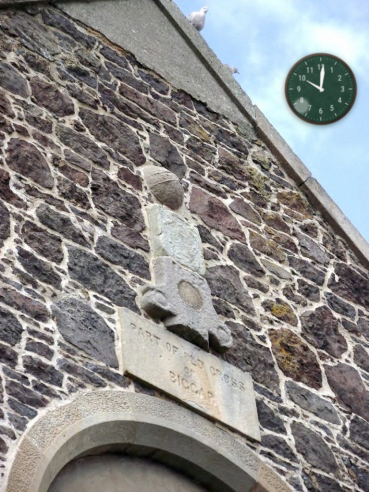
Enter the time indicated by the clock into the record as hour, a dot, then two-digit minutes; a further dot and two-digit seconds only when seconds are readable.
10.01
